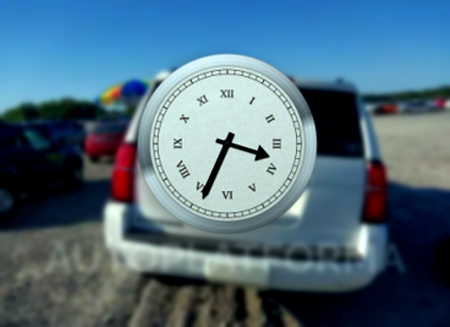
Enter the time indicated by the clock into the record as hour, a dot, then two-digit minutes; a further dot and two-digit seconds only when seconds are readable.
3.34
